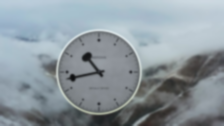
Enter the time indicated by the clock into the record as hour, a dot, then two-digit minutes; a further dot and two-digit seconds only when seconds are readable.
10.43
